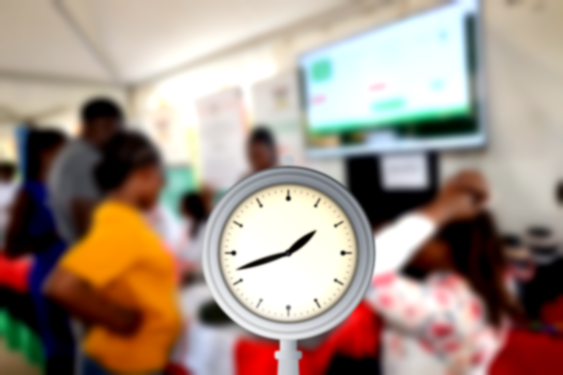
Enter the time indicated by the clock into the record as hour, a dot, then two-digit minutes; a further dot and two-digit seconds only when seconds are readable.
1.42
